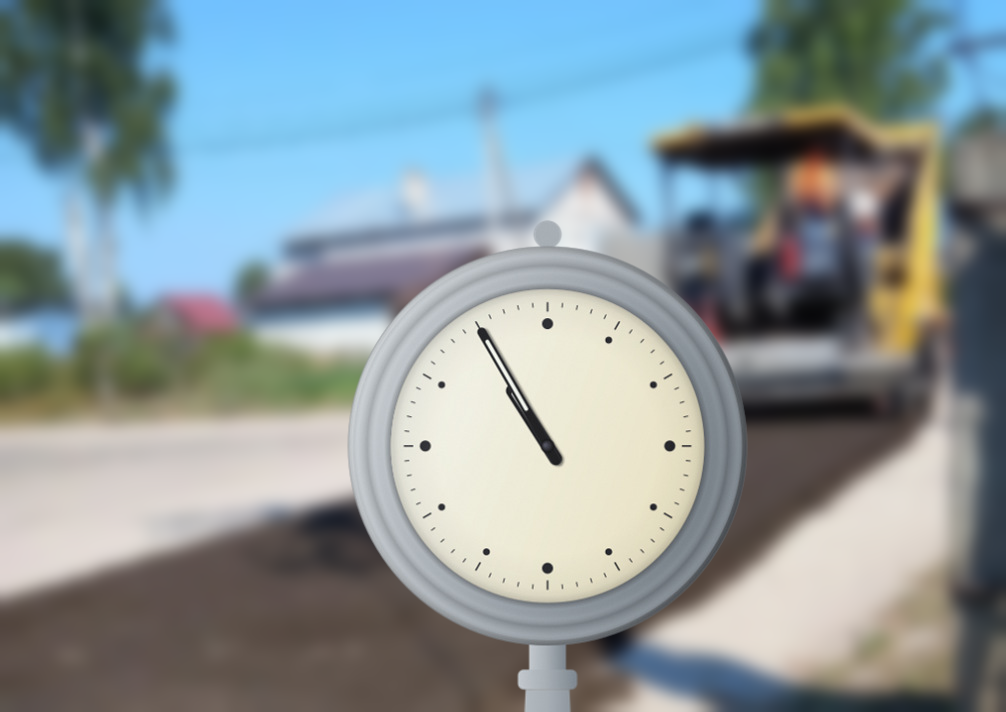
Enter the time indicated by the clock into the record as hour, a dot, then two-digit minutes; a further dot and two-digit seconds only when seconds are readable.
10.55
